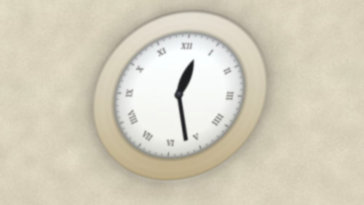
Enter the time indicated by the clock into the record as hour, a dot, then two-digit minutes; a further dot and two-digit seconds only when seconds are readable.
12.27
